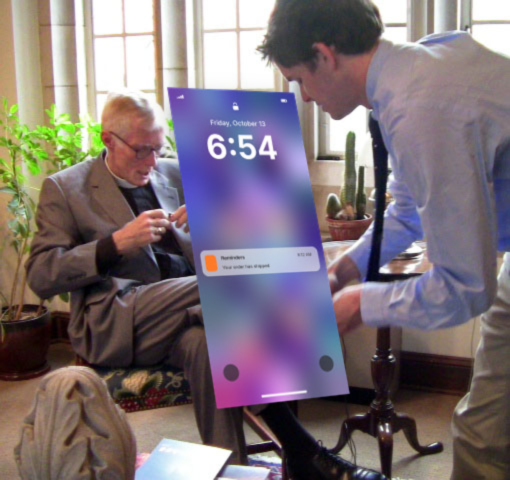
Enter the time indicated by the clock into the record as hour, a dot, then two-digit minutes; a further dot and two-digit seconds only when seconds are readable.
6.54
